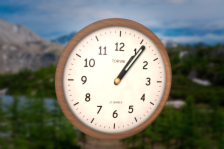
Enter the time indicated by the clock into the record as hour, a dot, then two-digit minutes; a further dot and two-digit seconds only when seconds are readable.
1.06
